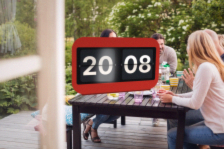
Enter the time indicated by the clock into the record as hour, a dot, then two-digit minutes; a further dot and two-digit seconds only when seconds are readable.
20.08
